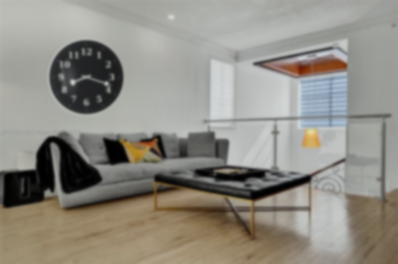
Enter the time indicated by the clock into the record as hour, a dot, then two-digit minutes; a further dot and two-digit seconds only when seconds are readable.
8.18
